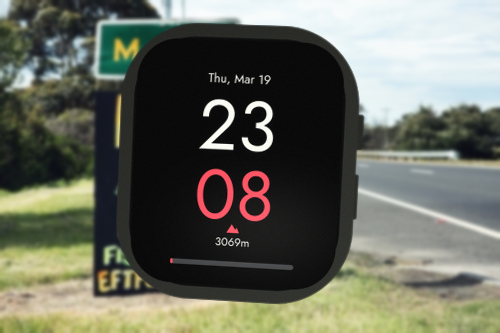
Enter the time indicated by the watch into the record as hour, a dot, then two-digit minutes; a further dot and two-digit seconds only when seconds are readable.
23.08
